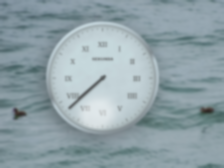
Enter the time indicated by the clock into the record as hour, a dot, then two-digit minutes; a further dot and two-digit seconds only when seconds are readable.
7.38
